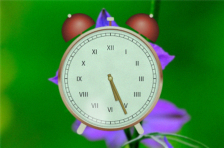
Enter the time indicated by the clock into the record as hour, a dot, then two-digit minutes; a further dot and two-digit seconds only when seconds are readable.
5.26
